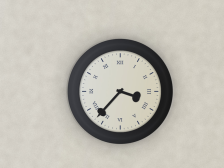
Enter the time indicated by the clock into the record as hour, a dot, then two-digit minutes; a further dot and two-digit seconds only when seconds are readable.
3.37
